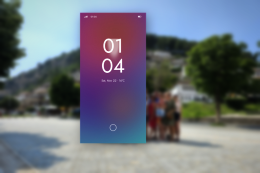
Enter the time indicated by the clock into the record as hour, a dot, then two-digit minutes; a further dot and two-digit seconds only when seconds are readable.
1.04
